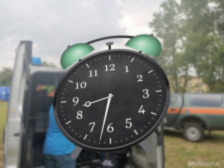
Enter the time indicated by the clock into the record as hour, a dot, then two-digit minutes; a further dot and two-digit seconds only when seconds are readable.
8.32
